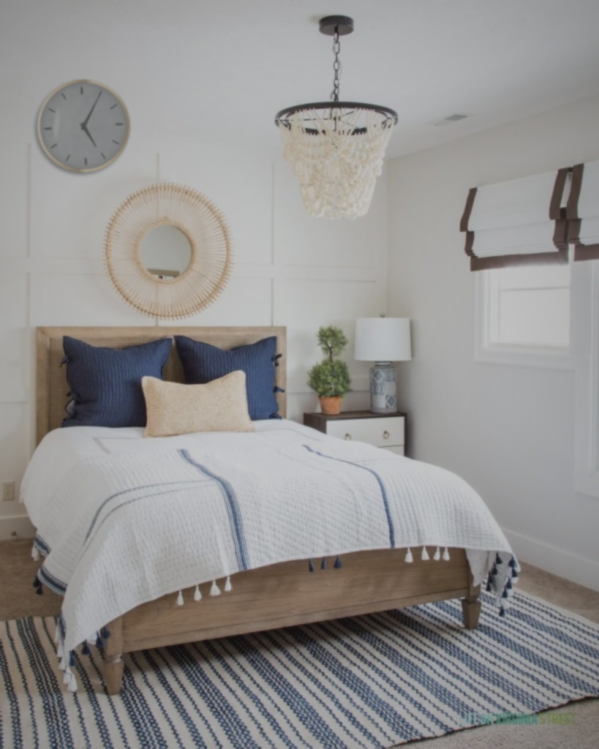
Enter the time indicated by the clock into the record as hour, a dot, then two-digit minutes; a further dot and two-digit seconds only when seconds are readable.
5.05
